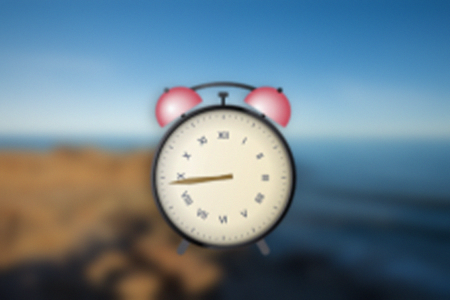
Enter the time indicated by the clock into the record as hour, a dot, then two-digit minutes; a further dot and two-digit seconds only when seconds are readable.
8.44
